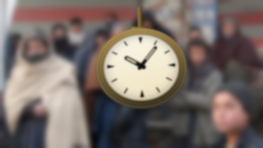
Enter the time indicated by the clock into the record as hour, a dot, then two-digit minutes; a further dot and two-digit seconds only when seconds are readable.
10.06
